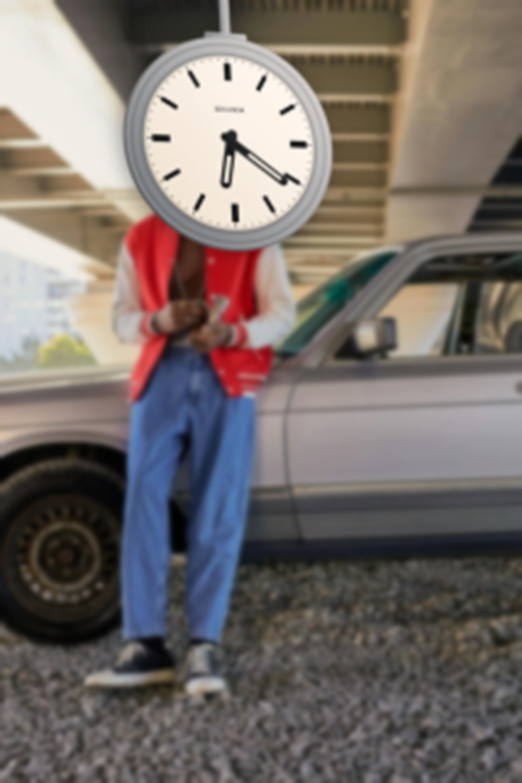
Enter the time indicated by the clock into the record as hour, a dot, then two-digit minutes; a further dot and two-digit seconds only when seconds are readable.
6.21
